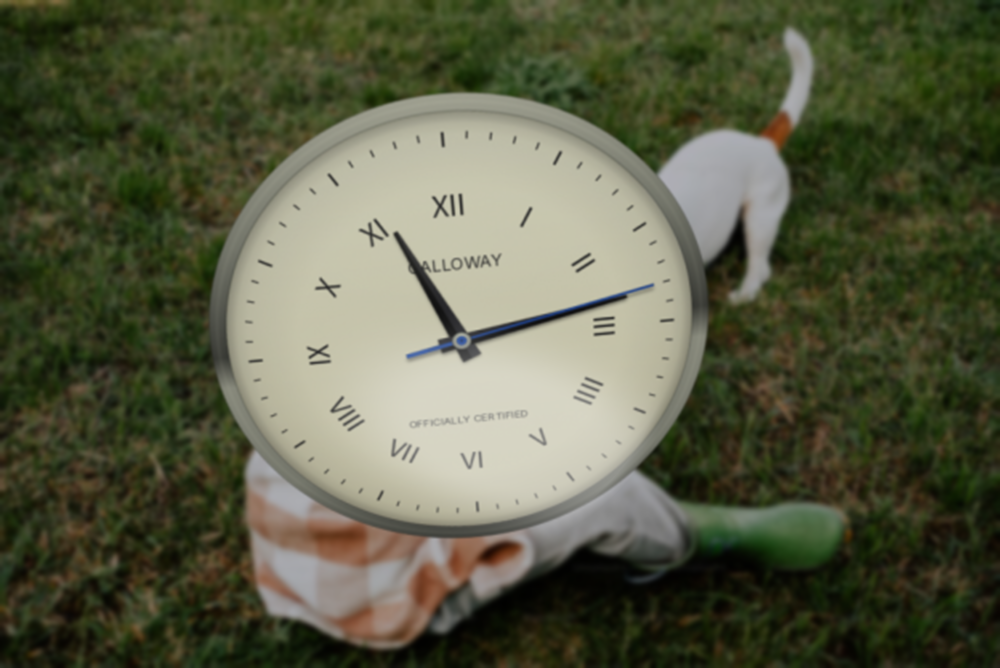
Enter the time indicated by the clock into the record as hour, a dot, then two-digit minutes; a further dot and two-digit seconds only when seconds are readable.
11.13.13
